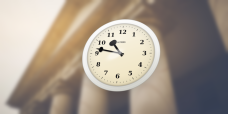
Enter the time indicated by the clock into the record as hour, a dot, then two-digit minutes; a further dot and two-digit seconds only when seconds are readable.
10.47
